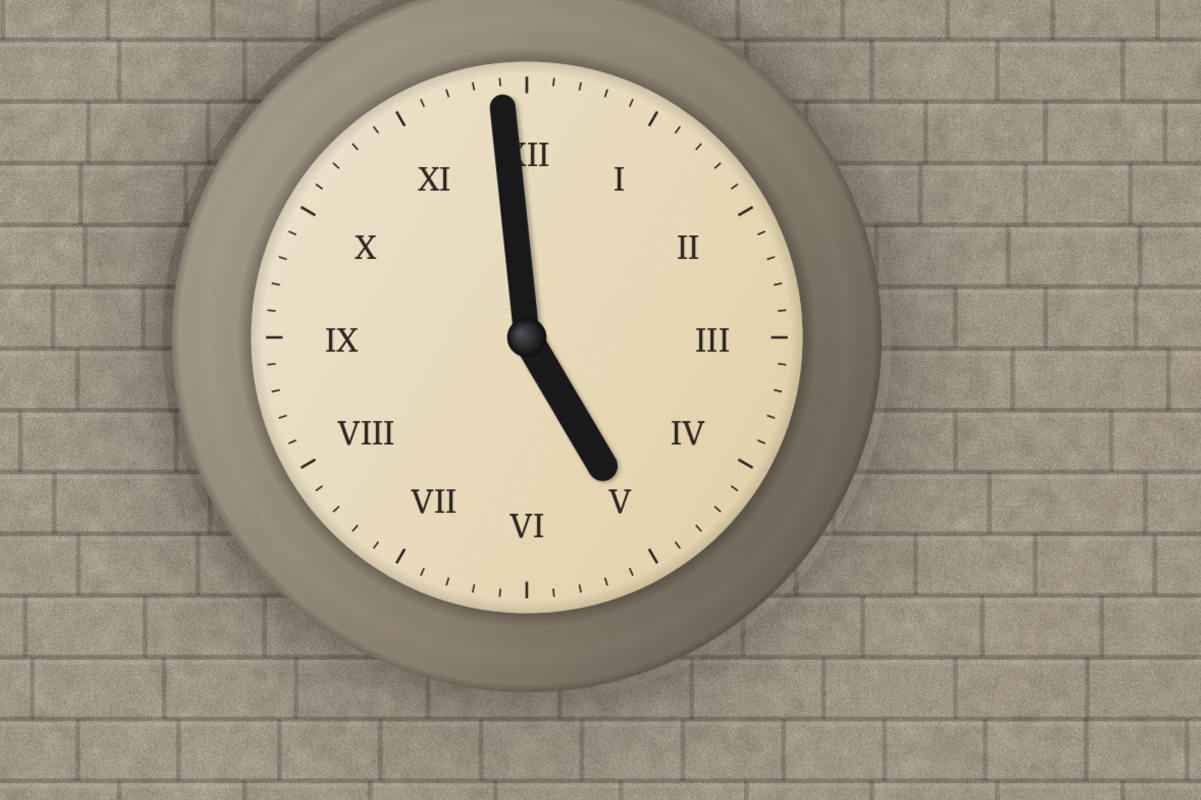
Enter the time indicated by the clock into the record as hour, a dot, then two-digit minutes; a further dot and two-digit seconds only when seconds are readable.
4.59
